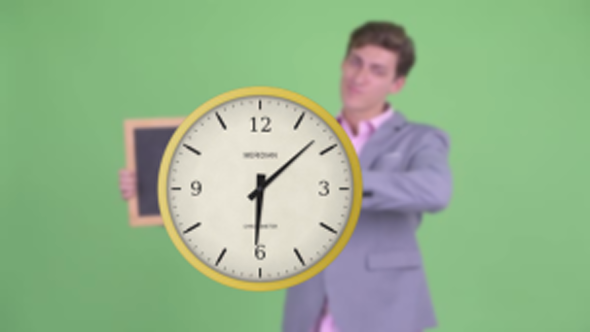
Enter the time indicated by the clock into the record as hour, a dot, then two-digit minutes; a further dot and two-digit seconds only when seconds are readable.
6.08
